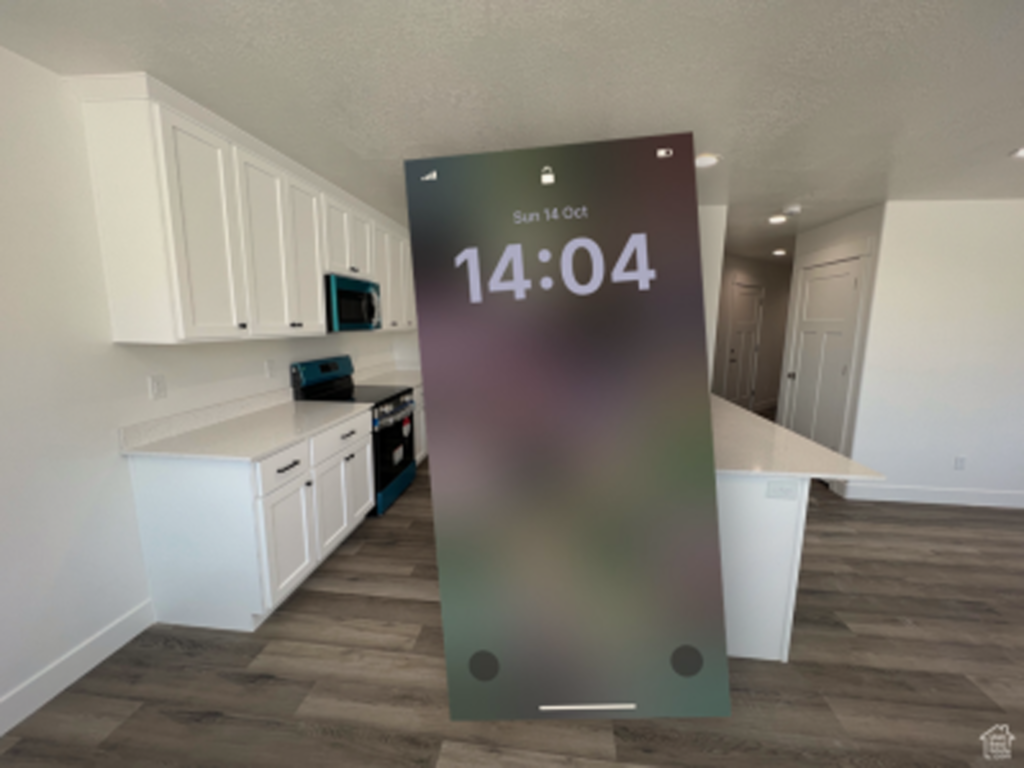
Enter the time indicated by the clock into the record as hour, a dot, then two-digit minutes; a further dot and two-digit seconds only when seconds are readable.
14.04
